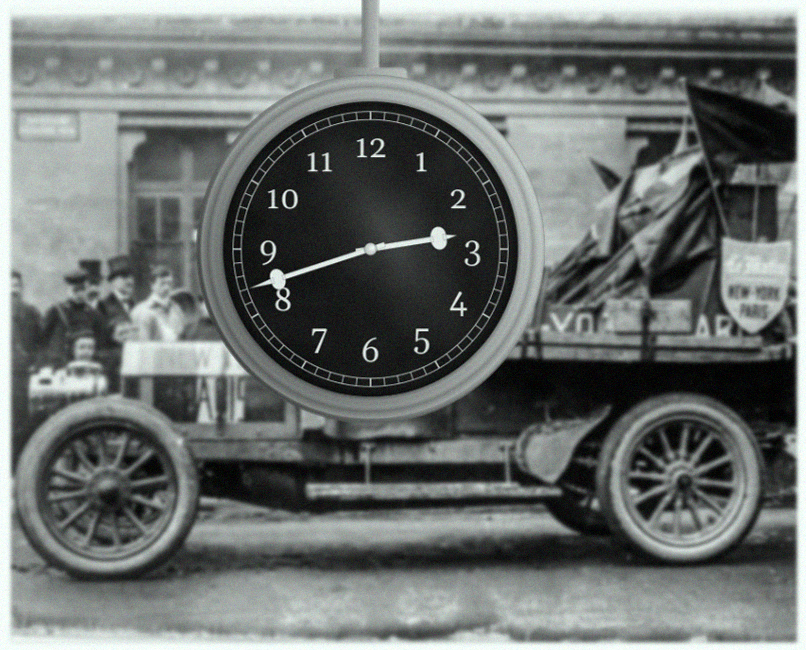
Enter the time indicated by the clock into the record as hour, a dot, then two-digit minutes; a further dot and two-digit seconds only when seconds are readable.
2.42
